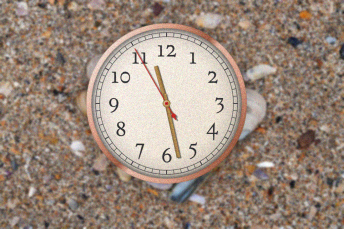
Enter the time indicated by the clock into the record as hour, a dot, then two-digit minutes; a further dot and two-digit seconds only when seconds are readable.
11.27.55
